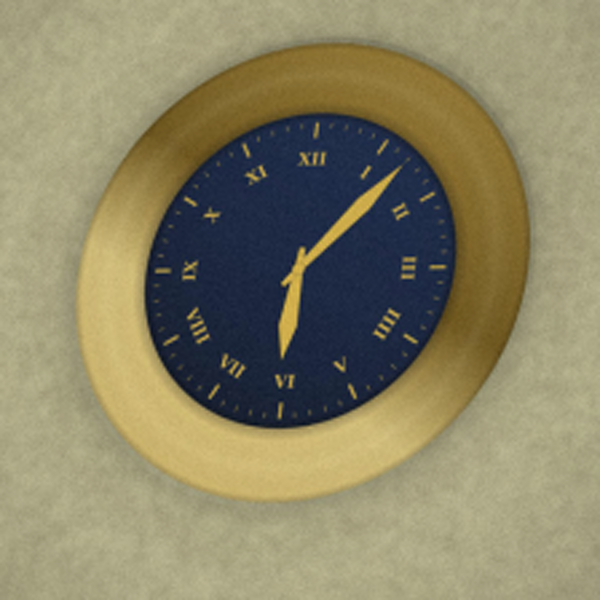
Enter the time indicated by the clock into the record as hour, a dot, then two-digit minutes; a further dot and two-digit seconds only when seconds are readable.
6.07
